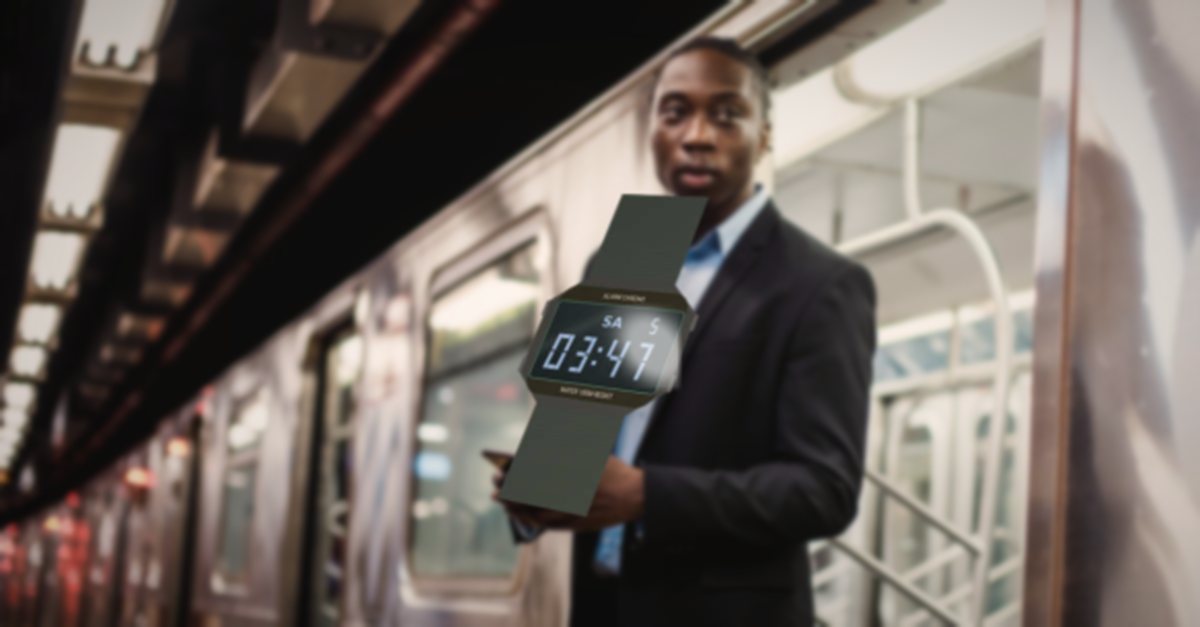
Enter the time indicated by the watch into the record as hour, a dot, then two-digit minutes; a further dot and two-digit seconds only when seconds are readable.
3.47
